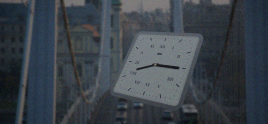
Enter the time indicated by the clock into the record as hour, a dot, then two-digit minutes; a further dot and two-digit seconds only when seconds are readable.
8.15
